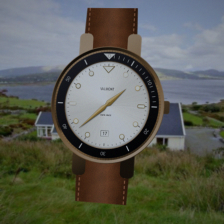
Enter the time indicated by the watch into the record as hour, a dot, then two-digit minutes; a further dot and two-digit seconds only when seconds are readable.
1.38
